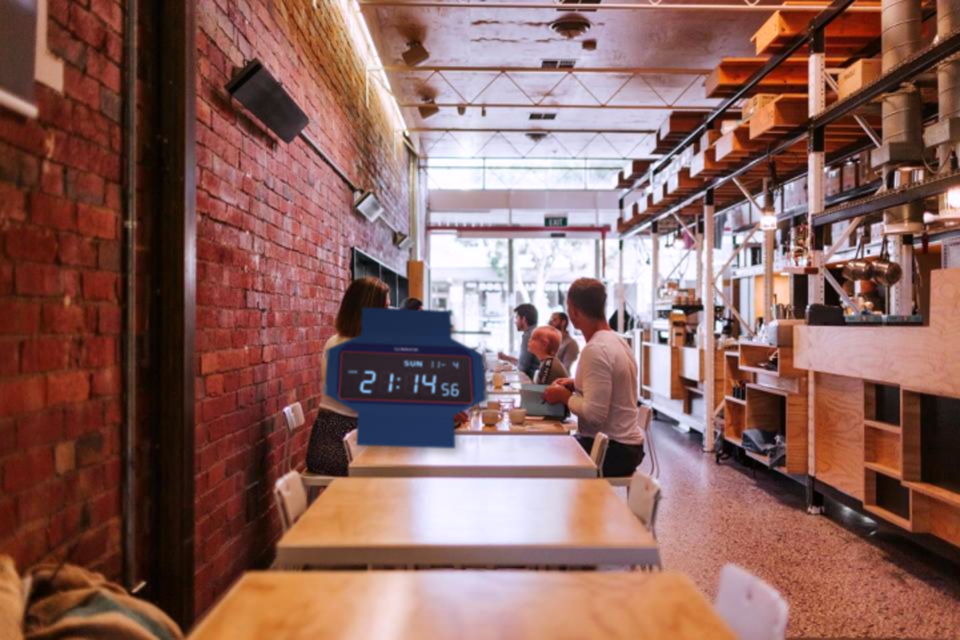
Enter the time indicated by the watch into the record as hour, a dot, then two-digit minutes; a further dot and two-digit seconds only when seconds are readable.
21.14.56
